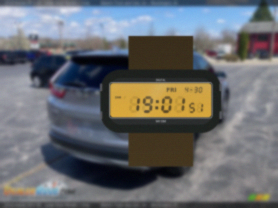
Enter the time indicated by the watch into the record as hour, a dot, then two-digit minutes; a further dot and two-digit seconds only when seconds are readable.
19.01.51
